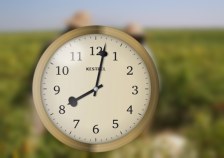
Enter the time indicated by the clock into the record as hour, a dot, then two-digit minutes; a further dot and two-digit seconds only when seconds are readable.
8.02
